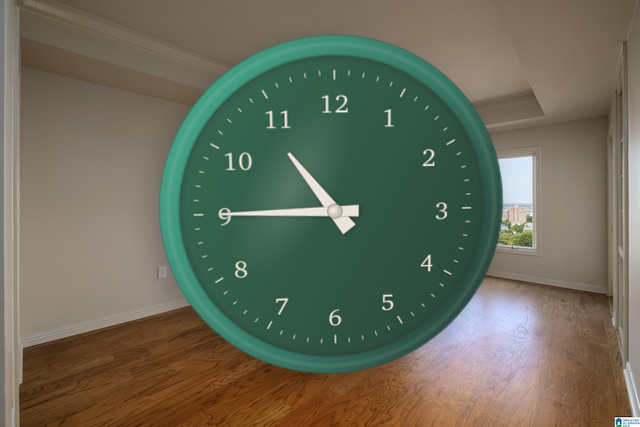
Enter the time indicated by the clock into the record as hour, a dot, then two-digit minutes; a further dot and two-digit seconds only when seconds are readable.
10.45
